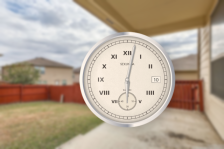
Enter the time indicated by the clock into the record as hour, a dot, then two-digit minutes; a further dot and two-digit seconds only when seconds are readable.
6.02
